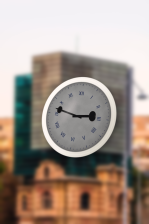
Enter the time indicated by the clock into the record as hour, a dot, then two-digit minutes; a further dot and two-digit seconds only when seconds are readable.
2.47
